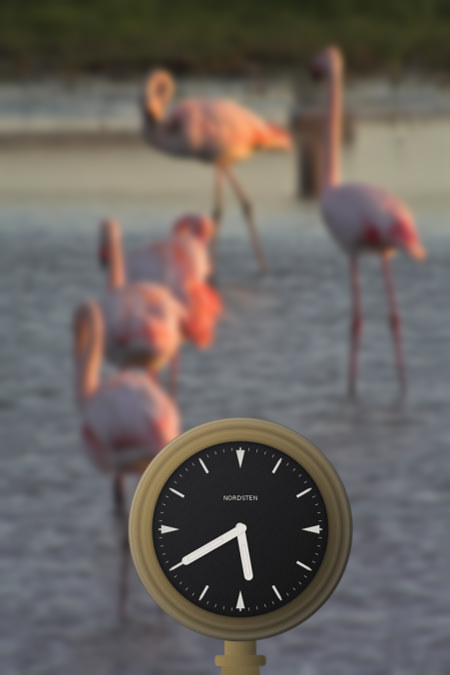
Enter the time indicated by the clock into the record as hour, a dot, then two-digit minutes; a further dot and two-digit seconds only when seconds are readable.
5.40
